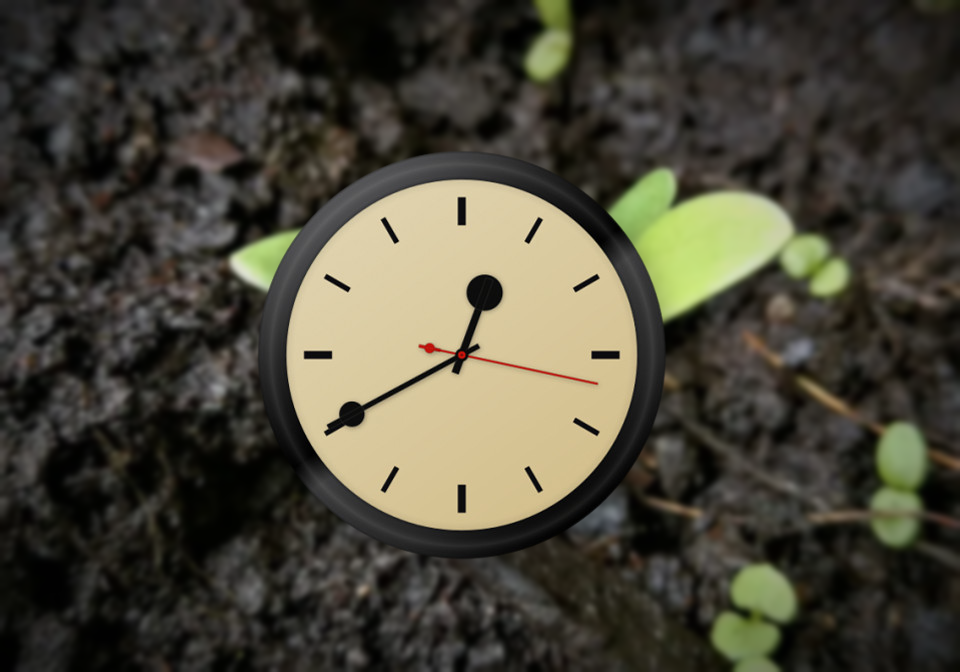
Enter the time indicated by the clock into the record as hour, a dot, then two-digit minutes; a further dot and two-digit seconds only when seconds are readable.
12.40.17
